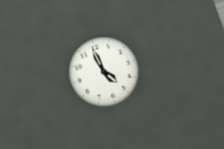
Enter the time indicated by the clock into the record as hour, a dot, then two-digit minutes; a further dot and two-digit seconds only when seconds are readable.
4.59
